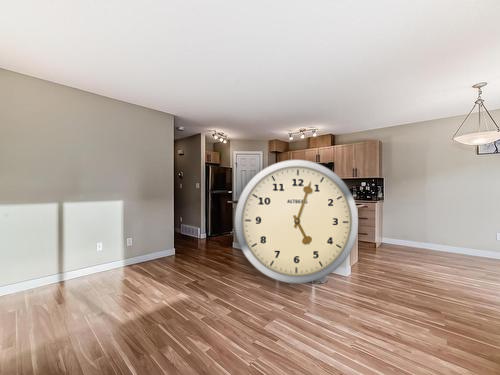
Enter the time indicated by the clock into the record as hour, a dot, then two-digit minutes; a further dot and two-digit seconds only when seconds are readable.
5.03
